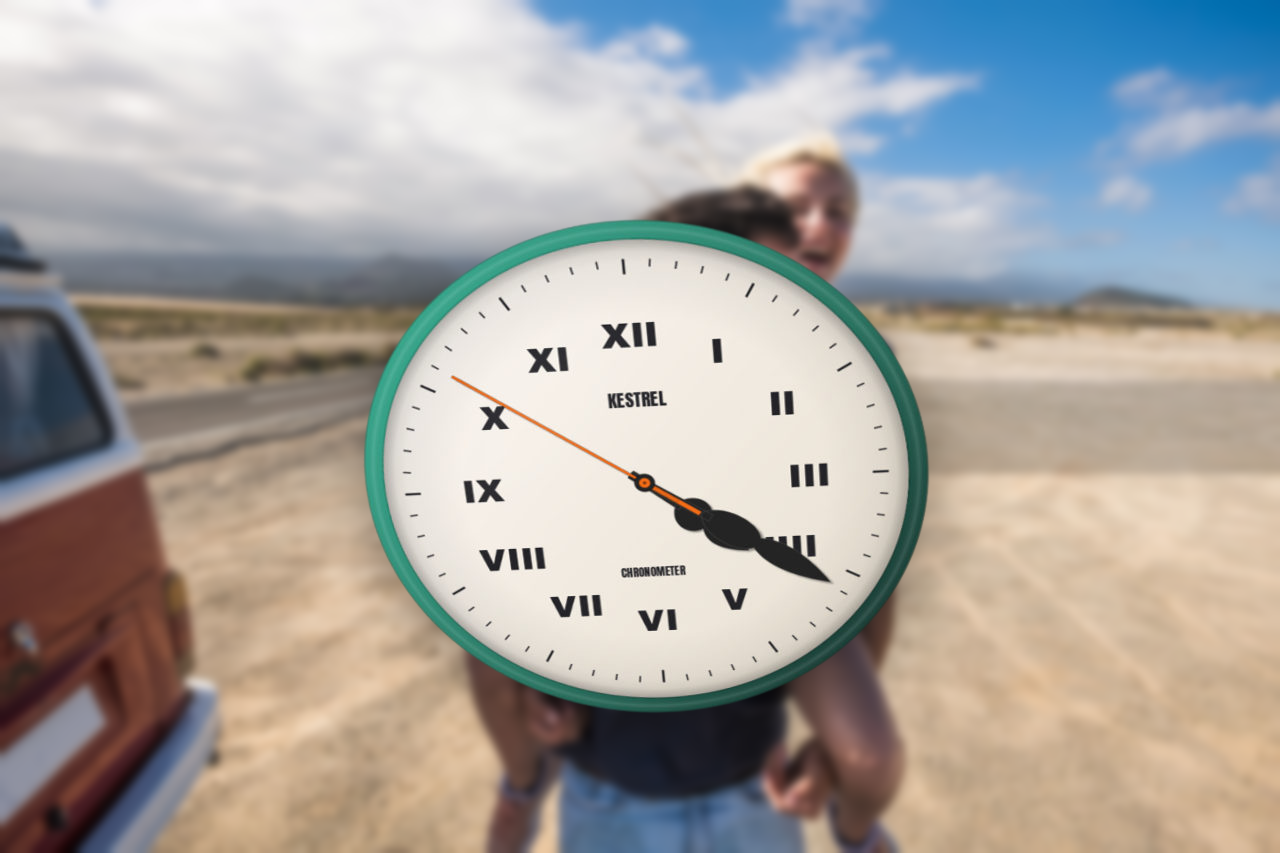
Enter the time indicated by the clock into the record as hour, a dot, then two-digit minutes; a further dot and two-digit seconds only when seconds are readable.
4.20.51
